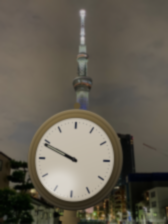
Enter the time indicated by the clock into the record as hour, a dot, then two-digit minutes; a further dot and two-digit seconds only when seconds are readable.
9.49
